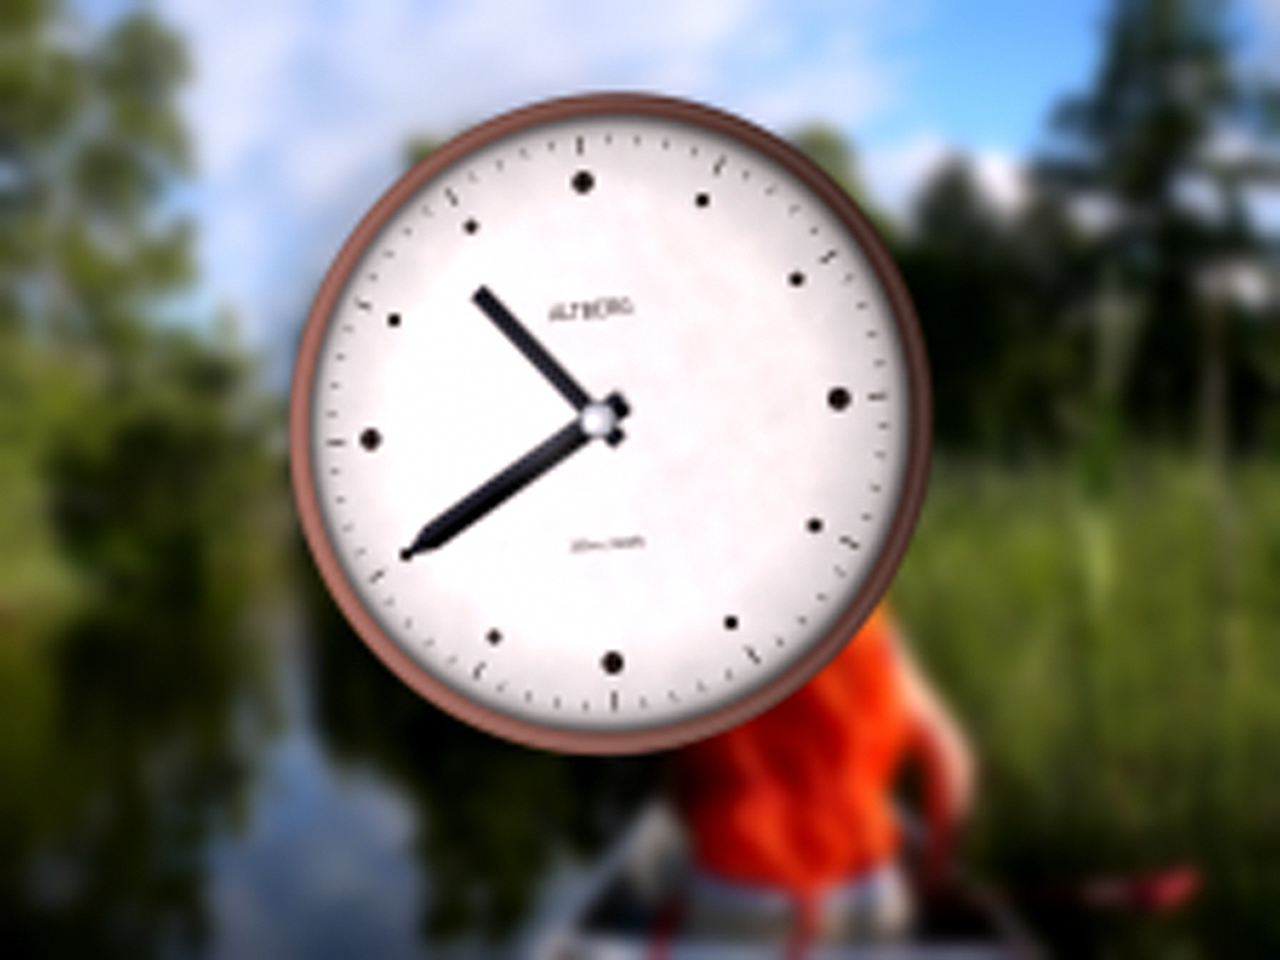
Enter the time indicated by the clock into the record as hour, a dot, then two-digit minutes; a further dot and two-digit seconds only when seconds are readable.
10.40
